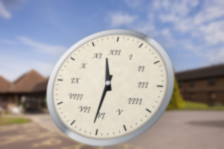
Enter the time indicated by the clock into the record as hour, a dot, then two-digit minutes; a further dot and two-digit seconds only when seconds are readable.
11.31
